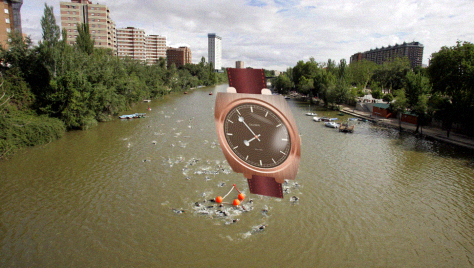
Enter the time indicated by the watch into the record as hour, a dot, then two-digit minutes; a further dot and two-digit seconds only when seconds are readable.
7.54
